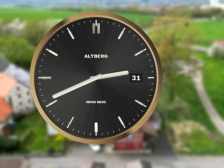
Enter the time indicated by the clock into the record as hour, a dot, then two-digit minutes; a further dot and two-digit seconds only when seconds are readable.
2.41
